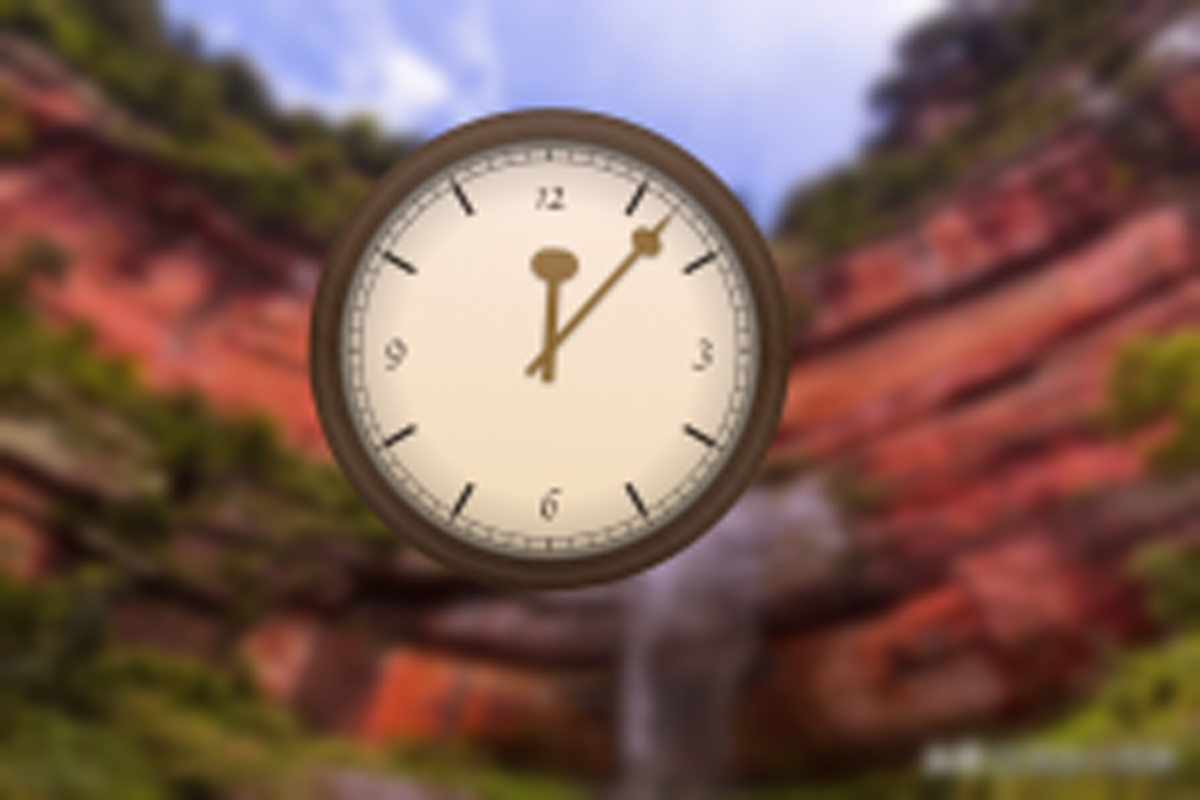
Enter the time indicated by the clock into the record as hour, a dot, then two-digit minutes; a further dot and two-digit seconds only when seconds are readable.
12.07
